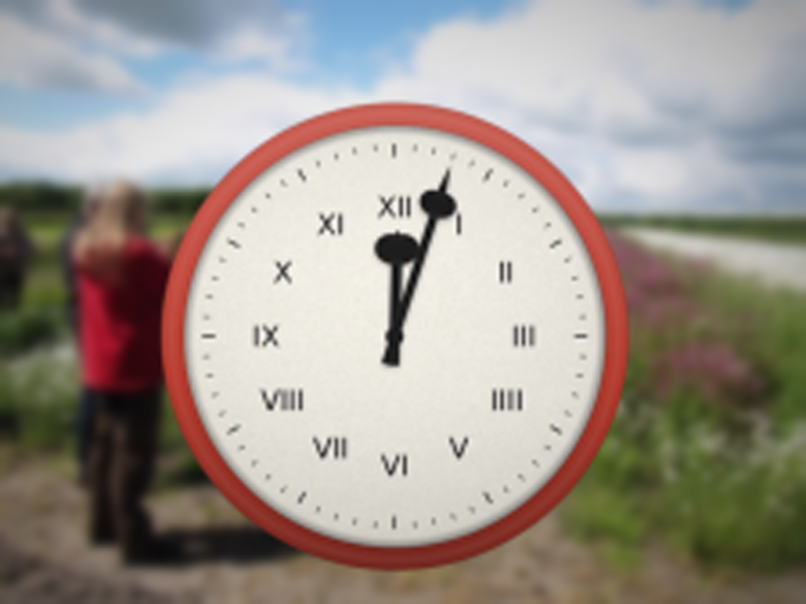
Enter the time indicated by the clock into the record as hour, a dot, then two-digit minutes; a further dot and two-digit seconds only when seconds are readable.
12.03
